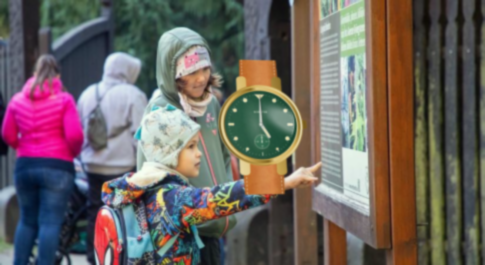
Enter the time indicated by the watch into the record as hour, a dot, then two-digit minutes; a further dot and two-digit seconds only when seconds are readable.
5.00
